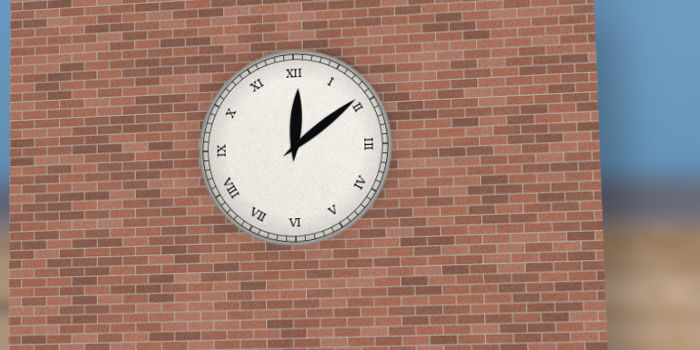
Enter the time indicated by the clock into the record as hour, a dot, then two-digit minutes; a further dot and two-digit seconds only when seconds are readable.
12.09
